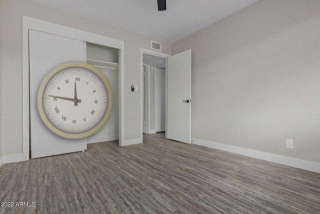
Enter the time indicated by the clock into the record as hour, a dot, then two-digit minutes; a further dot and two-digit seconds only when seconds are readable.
11.46
